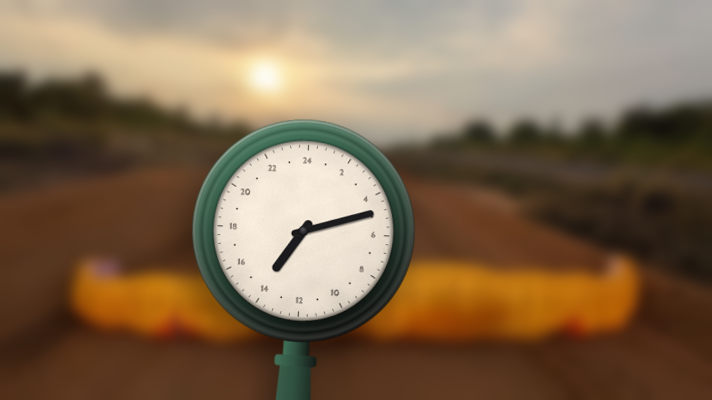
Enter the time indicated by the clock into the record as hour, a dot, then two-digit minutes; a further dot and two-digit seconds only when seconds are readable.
14.12
